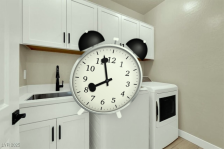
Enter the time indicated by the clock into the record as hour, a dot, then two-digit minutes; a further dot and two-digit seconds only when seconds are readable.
7.57
